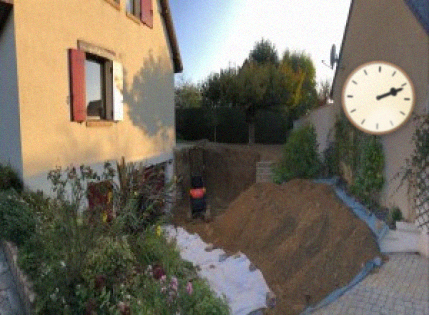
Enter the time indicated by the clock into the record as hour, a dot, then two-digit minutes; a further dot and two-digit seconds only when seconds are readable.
2.11
